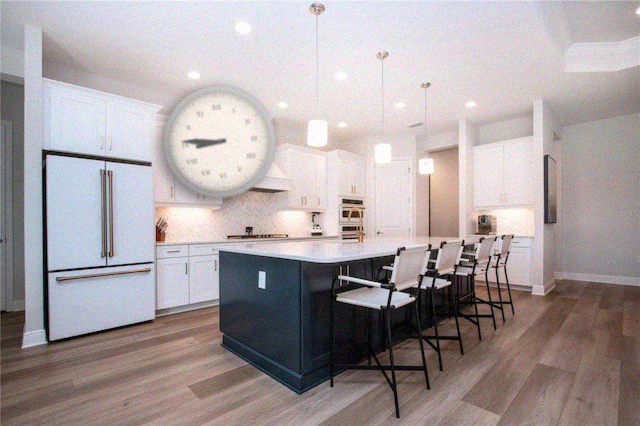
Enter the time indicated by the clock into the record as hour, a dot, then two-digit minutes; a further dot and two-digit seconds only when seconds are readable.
8.46
